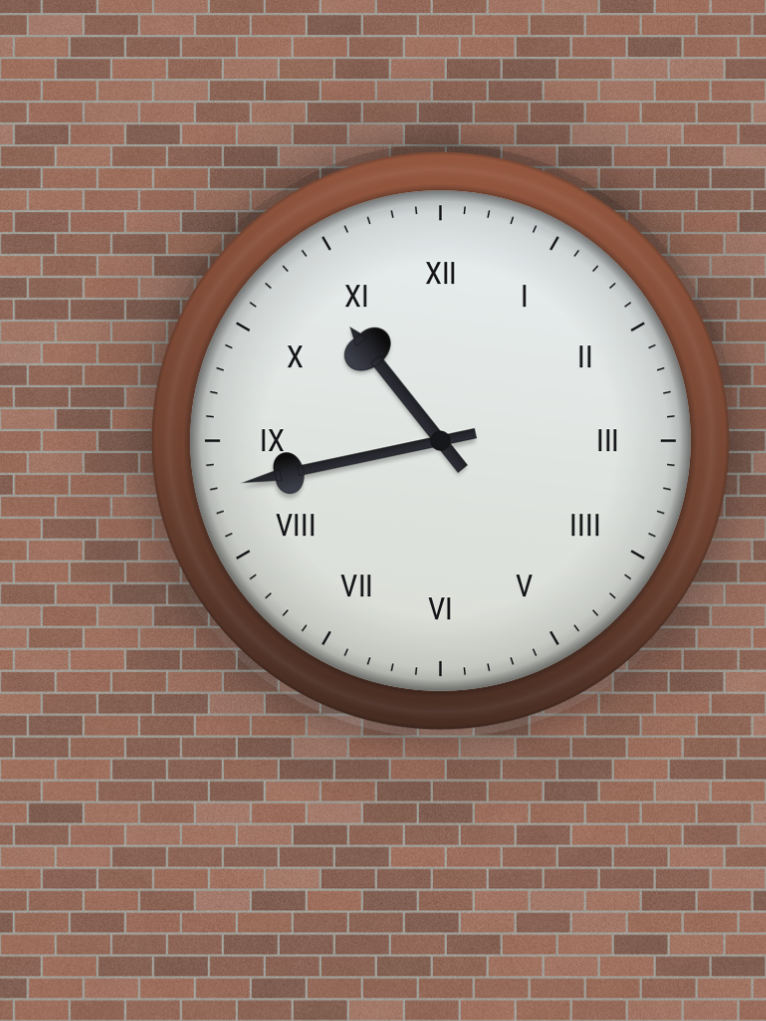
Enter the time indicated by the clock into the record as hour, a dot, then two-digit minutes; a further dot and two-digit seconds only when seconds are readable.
10.43
